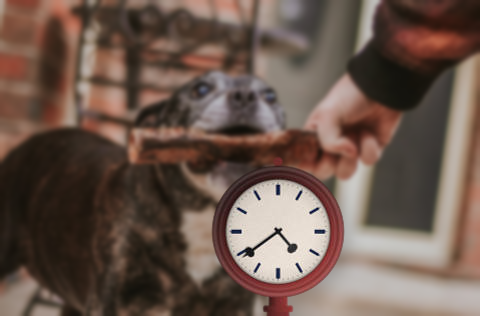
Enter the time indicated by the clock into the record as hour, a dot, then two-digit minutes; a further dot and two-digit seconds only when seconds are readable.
4.39
